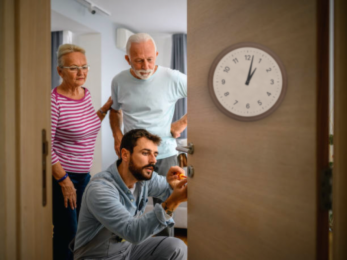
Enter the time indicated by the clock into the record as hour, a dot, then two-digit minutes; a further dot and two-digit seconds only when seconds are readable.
1.02
